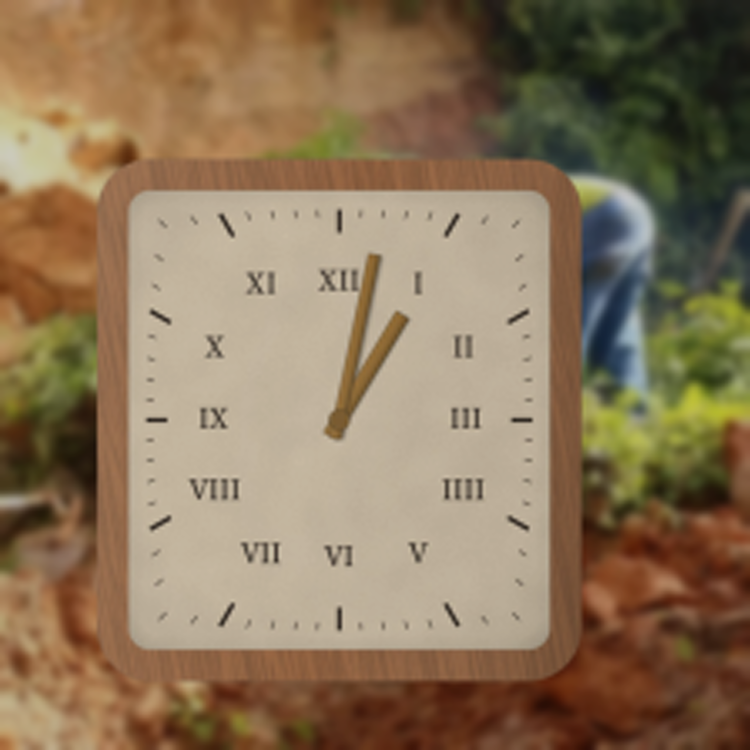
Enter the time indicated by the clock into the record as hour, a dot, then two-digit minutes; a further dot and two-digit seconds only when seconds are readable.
1.02
